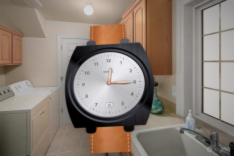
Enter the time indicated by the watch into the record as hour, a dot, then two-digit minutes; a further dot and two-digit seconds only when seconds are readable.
12.15
